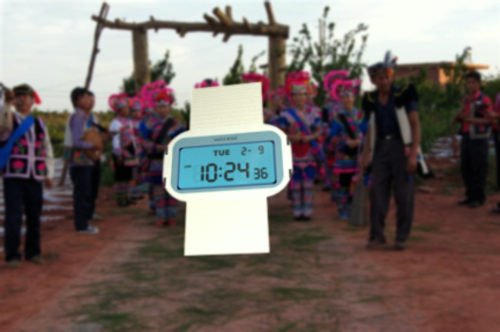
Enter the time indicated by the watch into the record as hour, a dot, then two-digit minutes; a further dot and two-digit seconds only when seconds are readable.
10.24.36
